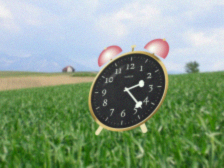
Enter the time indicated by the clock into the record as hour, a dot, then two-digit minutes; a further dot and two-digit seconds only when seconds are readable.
2.23
